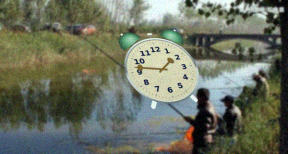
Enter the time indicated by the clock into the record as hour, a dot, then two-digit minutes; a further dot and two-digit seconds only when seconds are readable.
1.47
